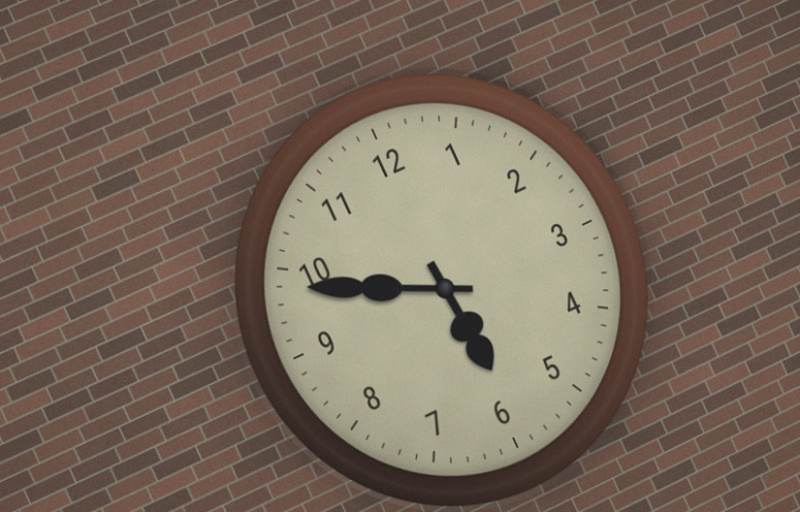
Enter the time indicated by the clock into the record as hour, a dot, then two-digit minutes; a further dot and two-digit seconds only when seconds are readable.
5.49
